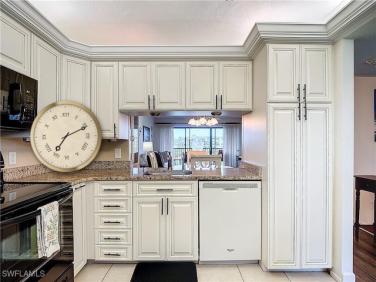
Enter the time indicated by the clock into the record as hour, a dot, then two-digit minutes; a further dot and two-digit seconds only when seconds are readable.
7.11
